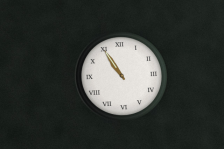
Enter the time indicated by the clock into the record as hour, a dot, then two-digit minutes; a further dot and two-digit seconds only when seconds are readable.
10.55
